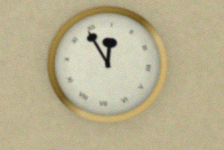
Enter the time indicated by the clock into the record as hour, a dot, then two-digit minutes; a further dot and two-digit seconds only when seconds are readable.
12.59
